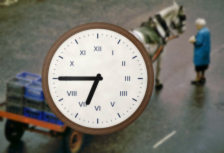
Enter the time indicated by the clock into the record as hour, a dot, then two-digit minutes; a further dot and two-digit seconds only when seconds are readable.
6.45
